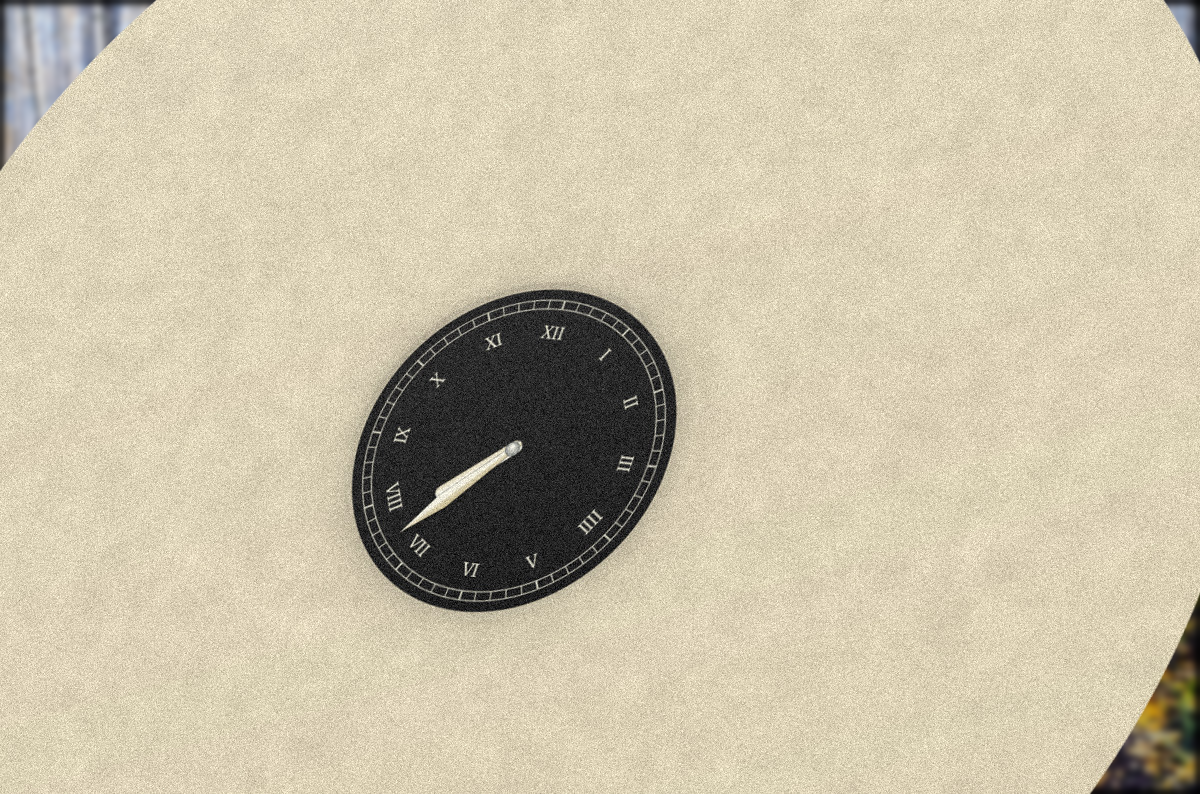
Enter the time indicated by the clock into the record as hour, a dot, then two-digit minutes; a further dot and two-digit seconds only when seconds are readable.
7.37
